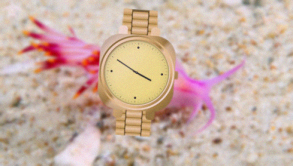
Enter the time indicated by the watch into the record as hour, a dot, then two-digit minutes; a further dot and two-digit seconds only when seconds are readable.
3.50
